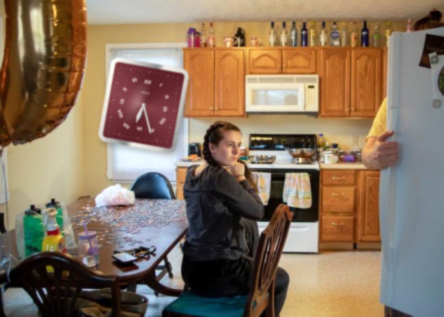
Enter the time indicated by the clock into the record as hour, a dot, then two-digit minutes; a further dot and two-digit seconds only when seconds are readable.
6.26
